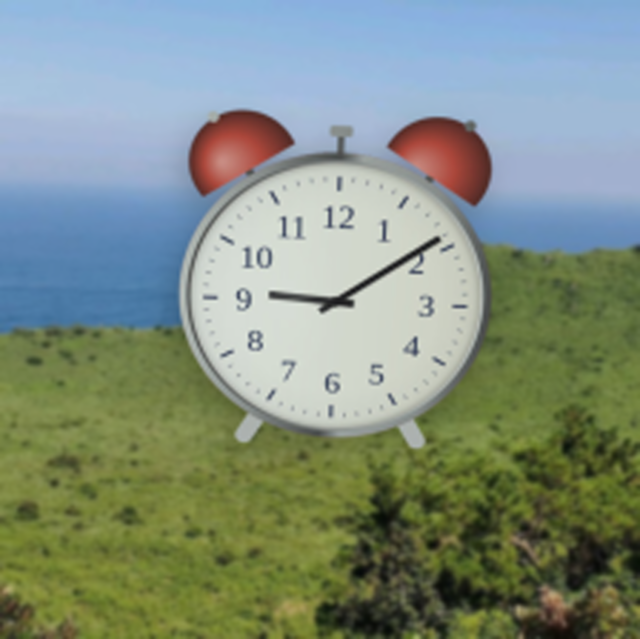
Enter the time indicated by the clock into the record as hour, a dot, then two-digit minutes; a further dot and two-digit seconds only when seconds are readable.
9.09
